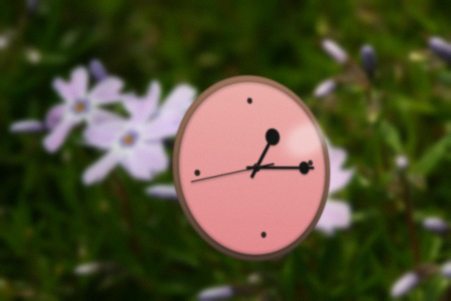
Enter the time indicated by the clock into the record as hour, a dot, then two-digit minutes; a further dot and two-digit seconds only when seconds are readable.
1.15.44
